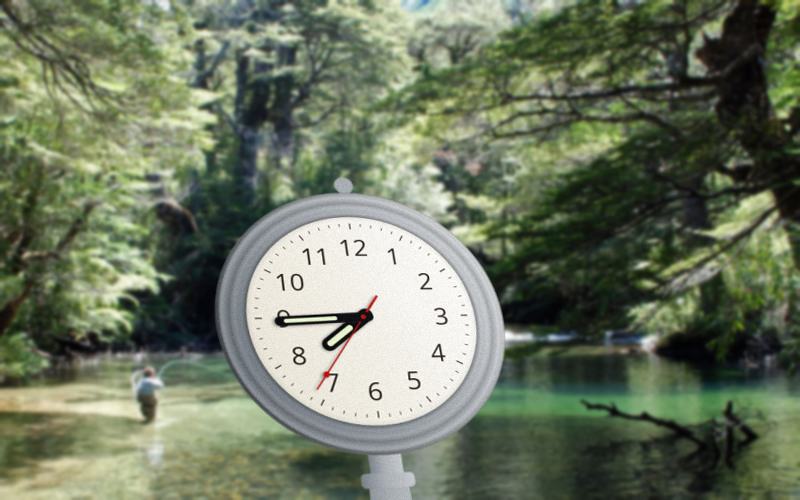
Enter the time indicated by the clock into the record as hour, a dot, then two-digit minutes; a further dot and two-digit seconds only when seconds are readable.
7.44.36
